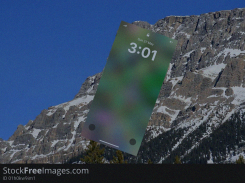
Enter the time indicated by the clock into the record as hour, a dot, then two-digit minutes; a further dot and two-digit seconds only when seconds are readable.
3.01
